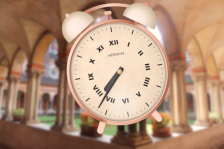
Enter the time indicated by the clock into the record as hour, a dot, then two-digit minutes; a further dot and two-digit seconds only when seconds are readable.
7.37
